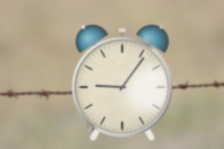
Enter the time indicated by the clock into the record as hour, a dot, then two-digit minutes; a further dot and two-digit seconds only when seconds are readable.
9.06
